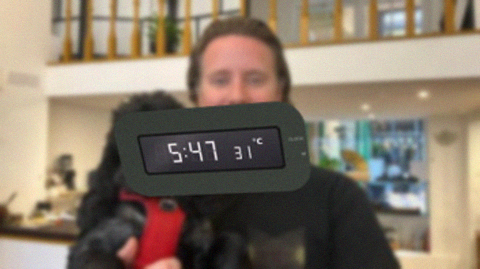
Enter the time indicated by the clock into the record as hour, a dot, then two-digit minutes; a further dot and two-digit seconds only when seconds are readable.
5.47
